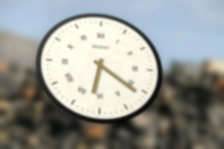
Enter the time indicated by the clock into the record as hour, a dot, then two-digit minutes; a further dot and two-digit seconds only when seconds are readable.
6.21
